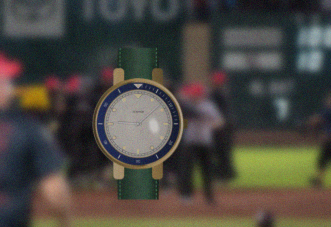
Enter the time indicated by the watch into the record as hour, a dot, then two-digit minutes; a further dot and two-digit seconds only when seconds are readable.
9.08
